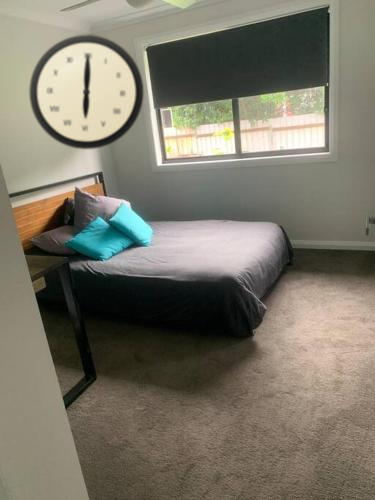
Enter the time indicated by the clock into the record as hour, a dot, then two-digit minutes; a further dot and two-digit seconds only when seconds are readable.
6.00
